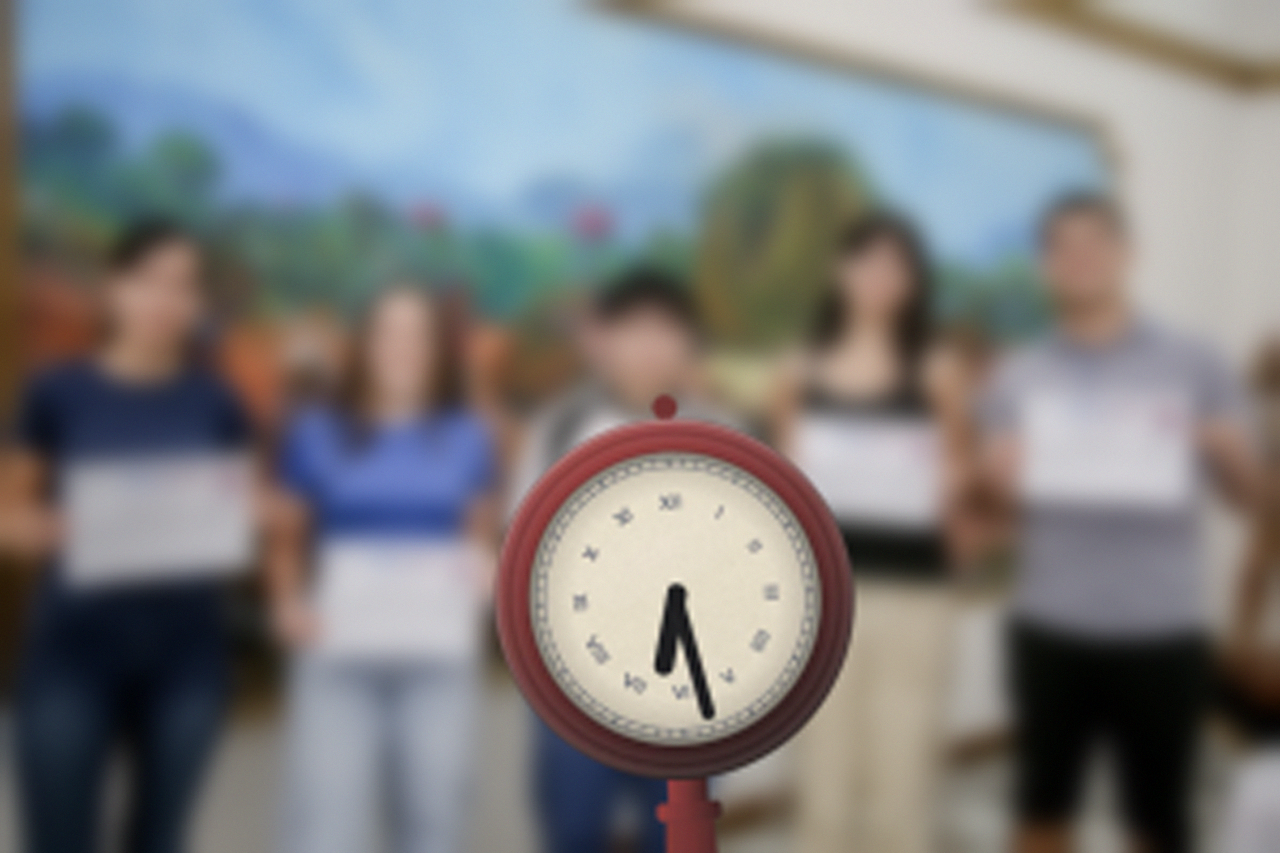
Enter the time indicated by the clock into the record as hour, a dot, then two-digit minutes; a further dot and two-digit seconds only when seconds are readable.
6.28
